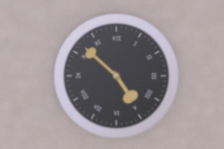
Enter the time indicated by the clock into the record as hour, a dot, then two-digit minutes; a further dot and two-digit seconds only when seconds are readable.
4.52
